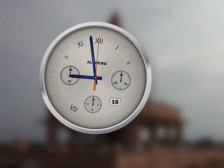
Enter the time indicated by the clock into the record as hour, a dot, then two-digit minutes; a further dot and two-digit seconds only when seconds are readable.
8.58
